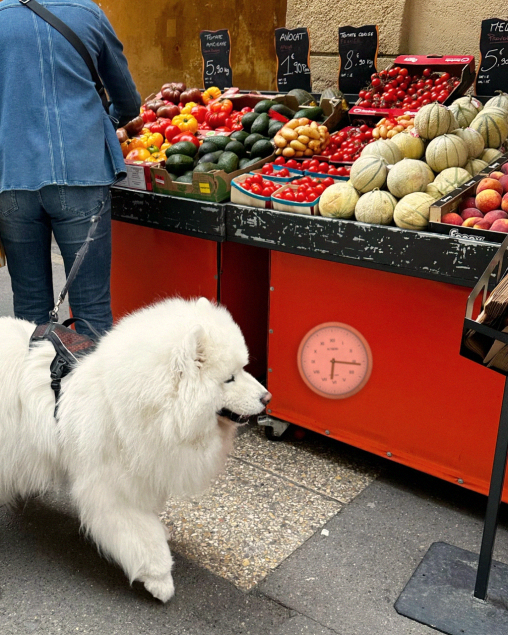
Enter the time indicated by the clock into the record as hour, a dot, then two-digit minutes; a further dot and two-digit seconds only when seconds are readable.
6.16
